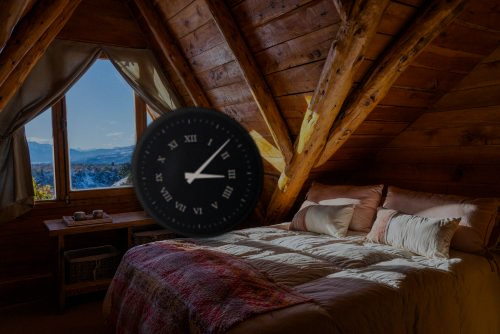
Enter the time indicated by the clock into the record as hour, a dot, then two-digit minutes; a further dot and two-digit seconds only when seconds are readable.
3.08
